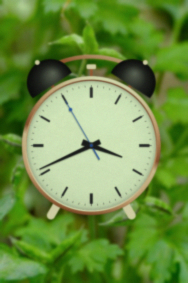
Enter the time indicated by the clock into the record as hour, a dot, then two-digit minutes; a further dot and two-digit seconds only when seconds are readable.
3.40.55
